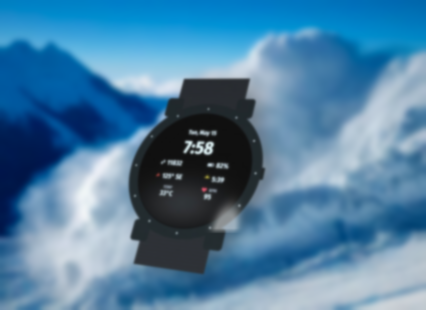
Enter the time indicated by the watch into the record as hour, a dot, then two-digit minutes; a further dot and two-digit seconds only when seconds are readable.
7.58
